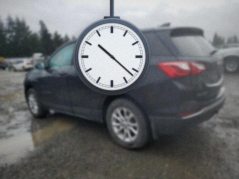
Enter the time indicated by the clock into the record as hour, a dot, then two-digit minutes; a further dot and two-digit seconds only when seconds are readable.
10.22
